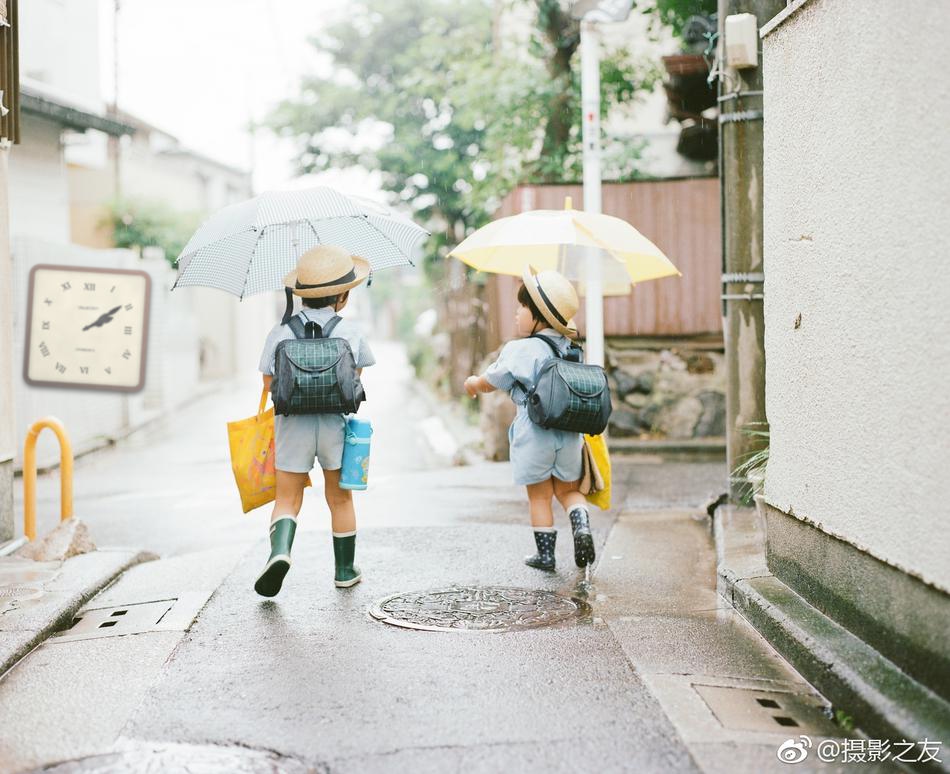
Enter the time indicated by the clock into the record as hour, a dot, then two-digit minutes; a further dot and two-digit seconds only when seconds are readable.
2.09
